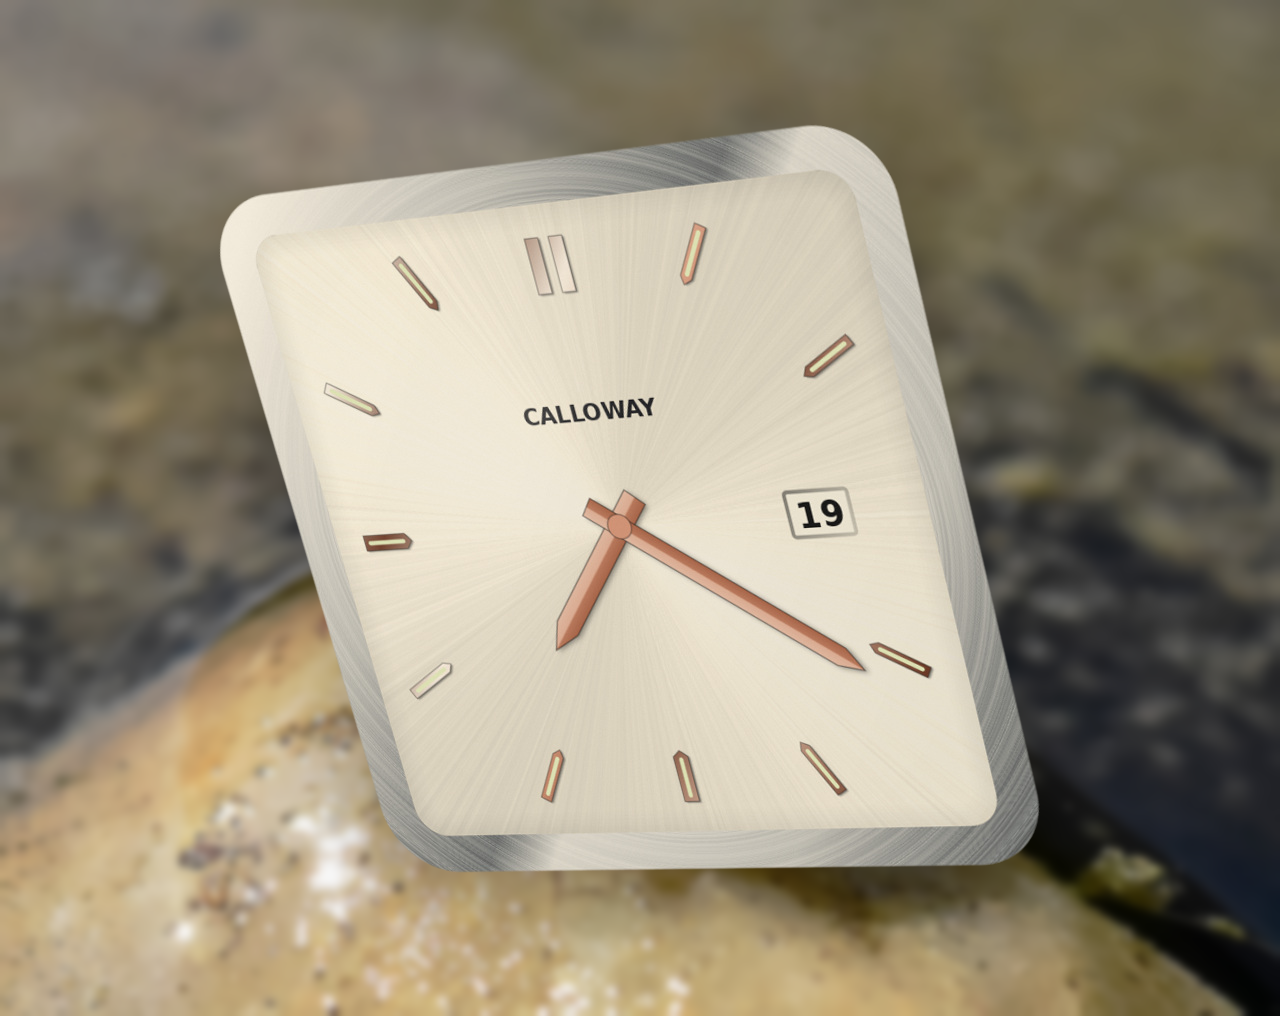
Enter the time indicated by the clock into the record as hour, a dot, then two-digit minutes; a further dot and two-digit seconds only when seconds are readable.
7.21
